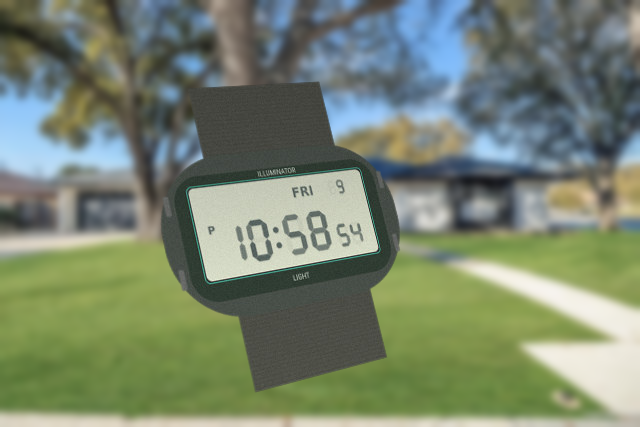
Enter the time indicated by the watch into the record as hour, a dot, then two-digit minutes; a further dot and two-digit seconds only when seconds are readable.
10.58.54
